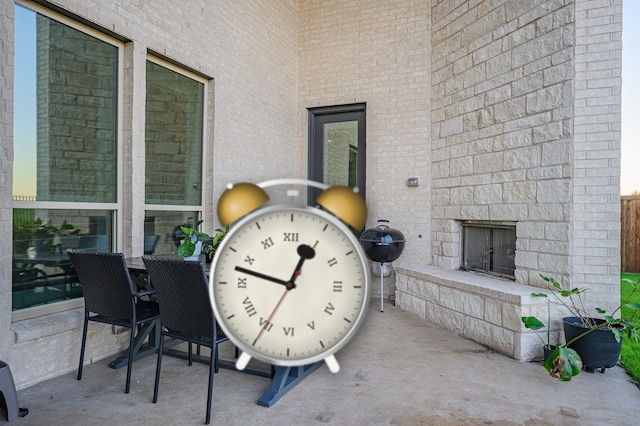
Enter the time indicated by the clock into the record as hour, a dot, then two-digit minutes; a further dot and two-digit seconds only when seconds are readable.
12.47.35
